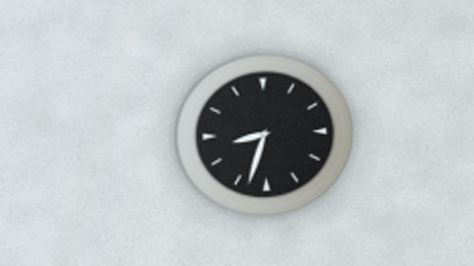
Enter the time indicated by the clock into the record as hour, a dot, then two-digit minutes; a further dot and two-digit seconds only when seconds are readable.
8.33
